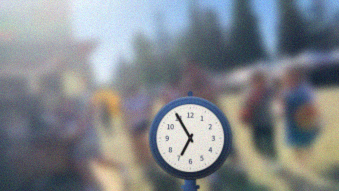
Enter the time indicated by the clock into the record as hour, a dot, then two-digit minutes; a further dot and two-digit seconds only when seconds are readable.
6.55
